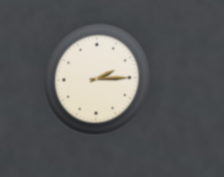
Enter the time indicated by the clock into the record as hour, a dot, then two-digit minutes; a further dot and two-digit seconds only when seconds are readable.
2.15
